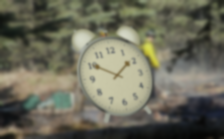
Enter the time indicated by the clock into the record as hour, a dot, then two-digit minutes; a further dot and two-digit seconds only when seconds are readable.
1.50
